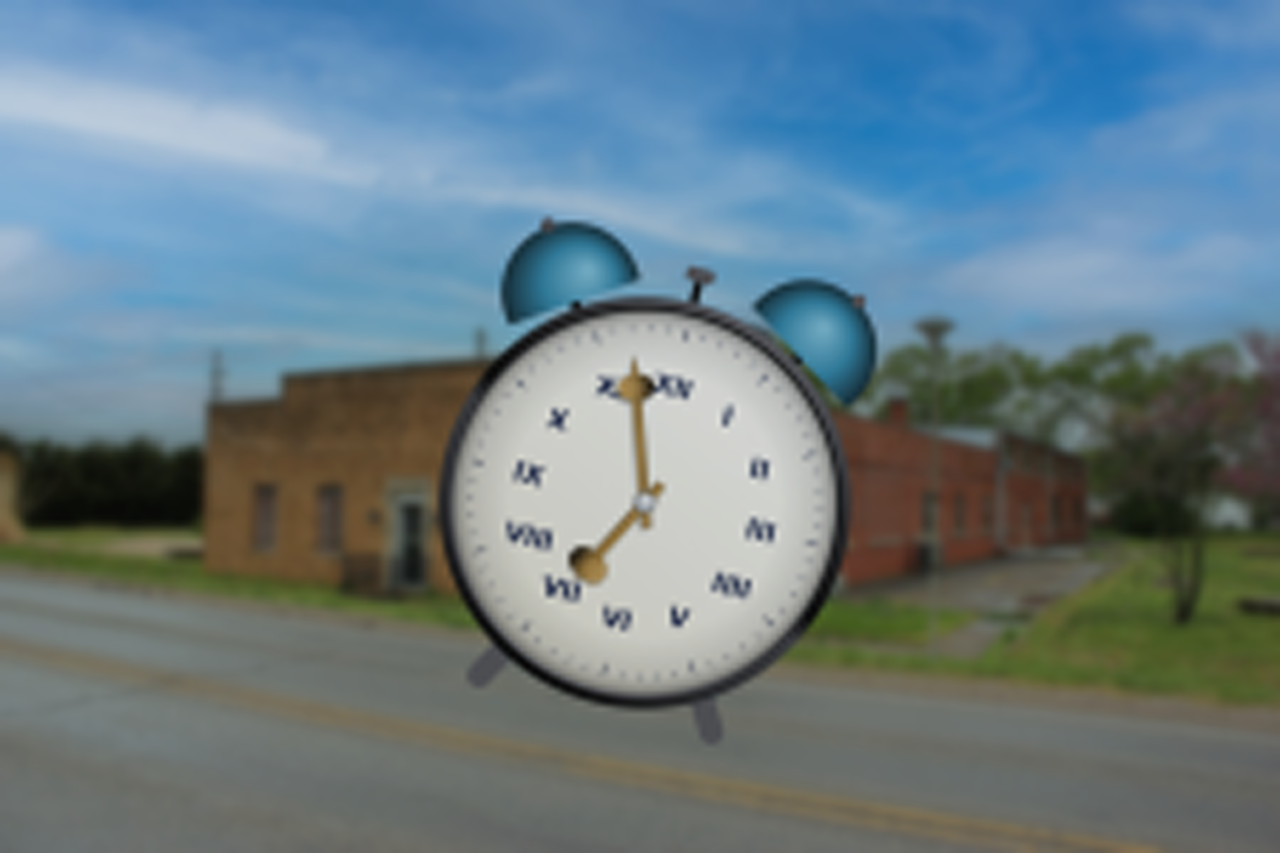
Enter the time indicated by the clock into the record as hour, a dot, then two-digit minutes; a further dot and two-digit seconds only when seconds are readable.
6.57
